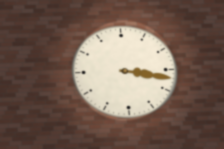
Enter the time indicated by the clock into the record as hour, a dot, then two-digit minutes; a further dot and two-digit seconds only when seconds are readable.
3.17
